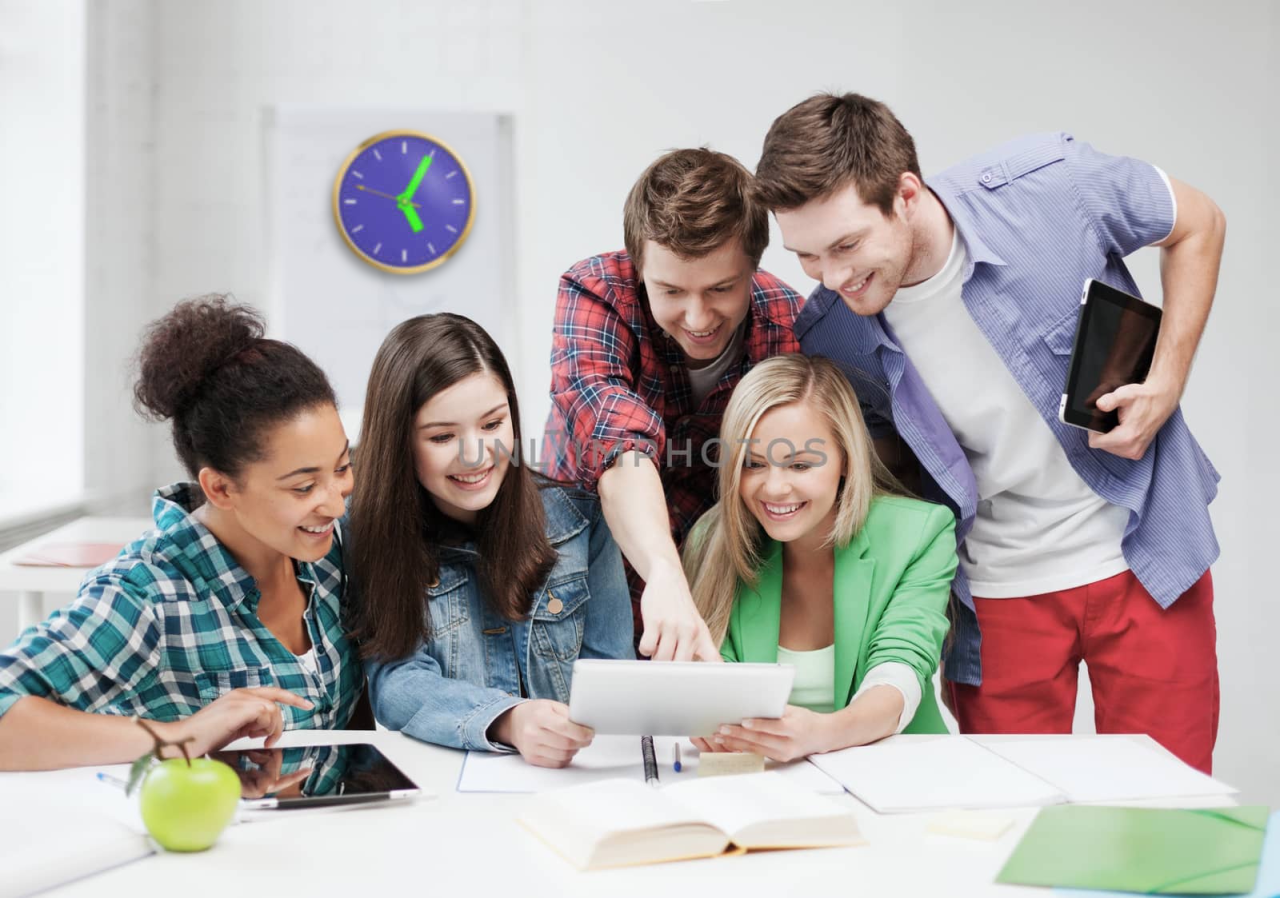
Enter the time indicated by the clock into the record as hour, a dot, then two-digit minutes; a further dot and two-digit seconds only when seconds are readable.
5.04.48
